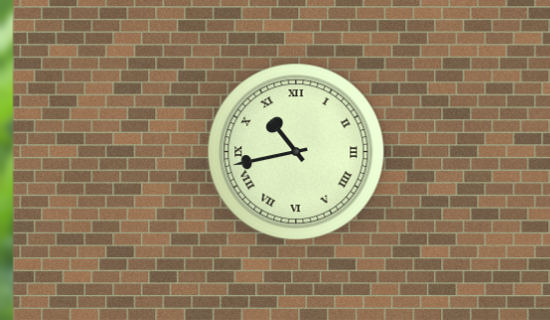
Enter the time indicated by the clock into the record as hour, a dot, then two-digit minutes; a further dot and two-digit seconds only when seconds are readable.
10.43
